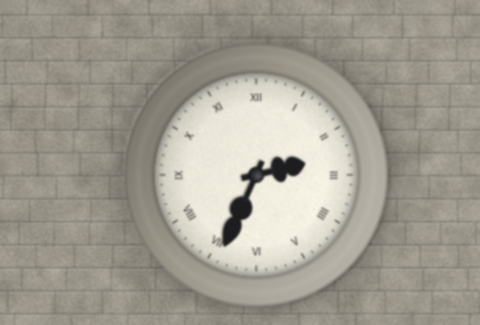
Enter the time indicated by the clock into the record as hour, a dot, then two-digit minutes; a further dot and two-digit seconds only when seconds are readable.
2.34
